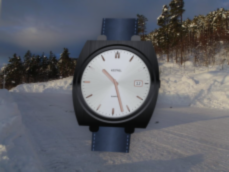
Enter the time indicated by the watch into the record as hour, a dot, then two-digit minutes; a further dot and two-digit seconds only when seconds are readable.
10.27
